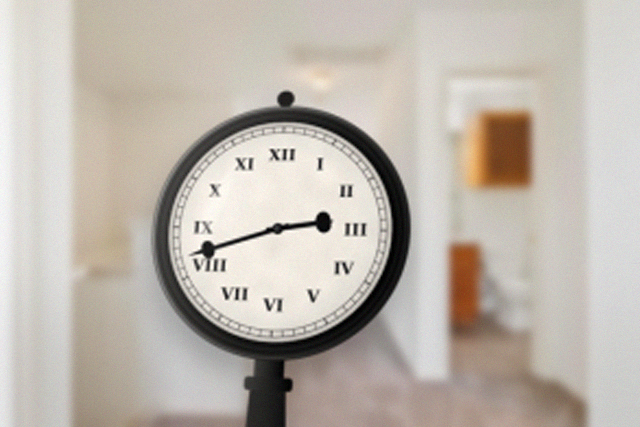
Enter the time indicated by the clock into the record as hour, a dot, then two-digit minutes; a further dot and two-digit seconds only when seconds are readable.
2.42
